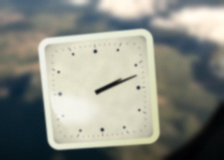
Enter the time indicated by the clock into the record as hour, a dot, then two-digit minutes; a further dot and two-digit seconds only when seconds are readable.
2.12
